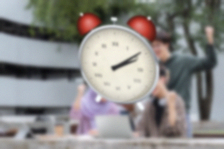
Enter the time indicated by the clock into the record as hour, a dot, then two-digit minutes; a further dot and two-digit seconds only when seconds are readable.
2.09
